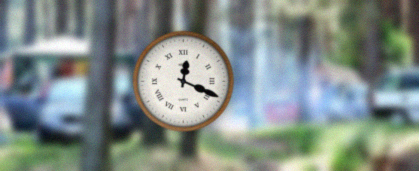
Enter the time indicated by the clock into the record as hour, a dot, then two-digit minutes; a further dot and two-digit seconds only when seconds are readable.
12.19
